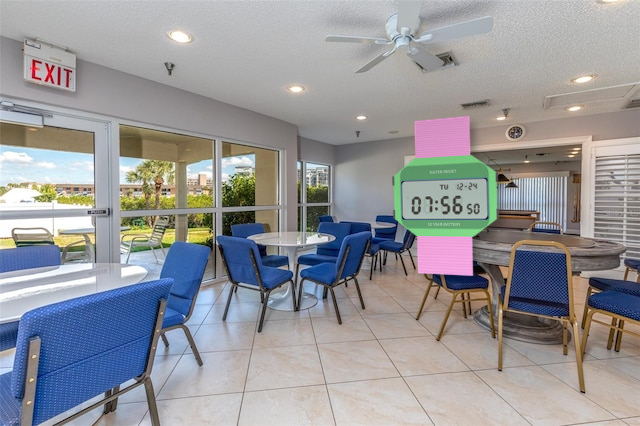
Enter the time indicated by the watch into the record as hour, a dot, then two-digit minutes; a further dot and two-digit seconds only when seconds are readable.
7.56.50
